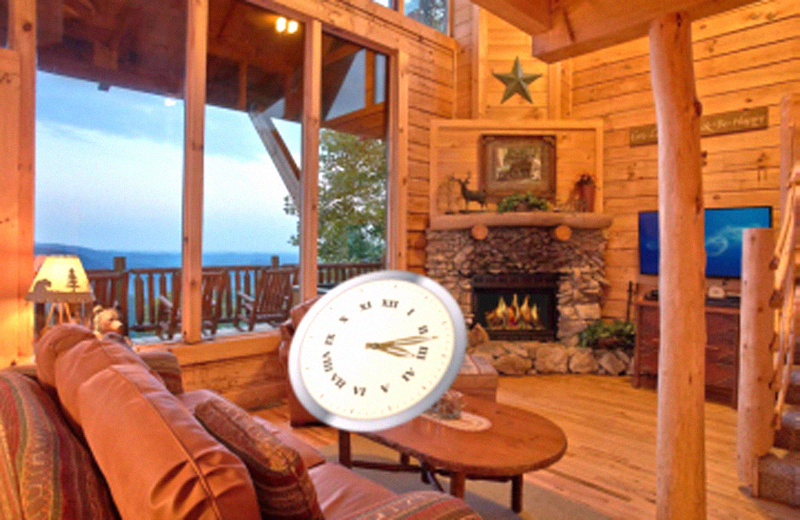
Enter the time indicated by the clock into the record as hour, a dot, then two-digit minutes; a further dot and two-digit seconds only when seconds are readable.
3.12
